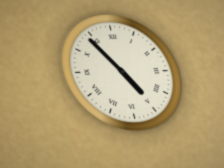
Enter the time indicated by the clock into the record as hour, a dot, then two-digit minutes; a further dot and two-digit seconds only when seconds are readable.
4.54
